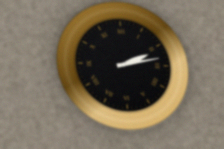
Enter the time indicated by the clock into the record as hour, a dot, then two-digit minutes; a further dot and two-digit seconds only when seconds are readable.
2.13
